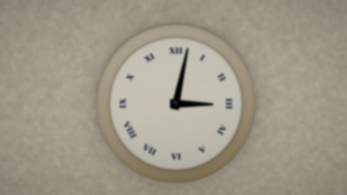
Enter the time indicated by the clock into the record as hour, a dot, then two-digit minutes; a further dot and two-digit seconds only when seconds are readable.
3.02
